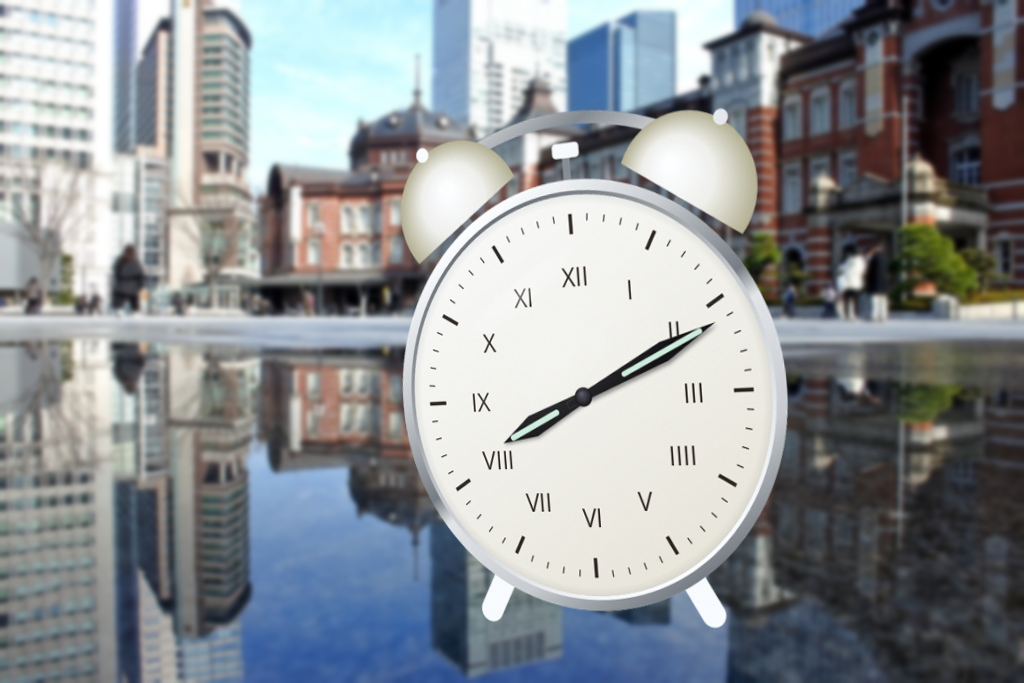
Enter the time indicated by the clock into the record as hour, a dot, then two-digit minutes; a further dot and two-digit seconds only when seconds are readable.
8.11
